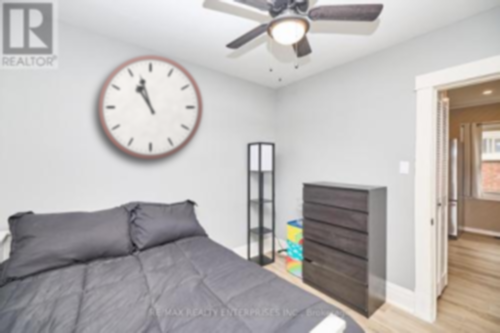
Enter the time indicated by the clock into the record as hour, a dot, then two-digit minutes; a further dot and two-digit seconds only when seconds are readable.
10.57
